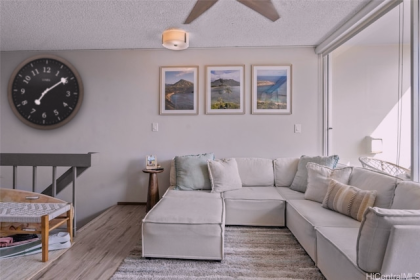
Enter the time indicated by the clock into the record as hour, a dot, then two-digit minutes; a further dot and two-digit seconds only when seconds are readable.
7.09
